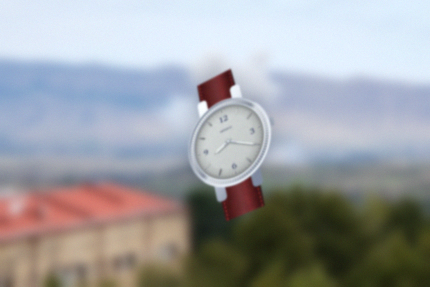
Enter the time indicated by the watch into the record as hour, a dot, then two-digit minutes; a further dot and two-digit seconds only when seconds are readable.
8.20
